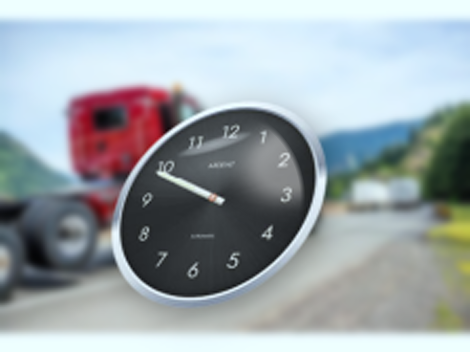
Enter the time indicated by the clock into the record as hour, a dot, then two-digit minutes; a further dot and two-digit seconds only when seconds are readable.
9.49
